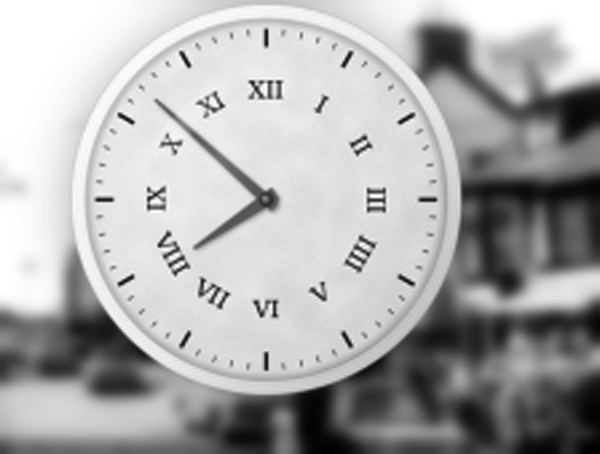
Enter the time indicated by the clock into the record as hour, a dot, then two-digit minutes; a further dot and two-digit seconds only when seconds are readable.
7.52
